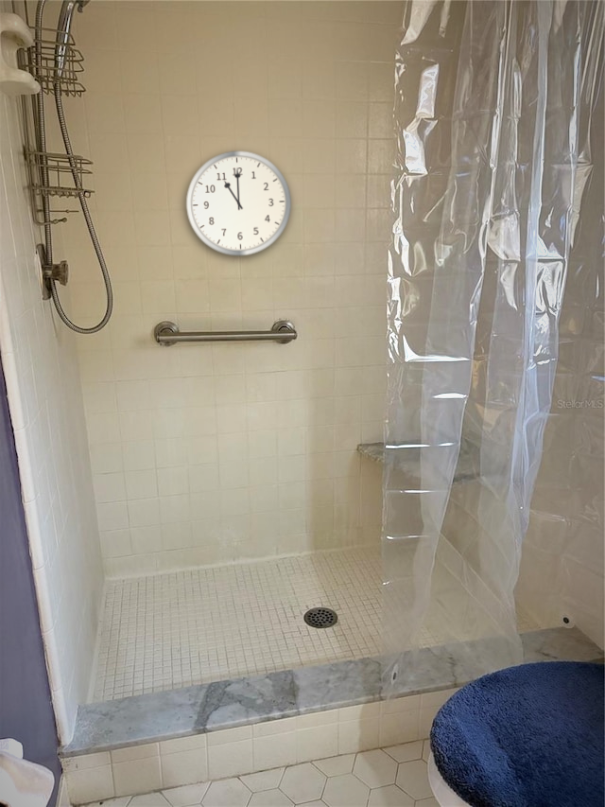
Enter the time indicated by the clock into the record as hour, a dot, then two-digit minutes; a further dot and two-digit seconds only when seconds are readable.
11.00
